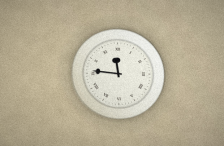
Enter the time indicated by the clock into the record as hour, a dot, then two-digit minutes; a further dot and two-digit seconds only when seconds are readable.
11.46
